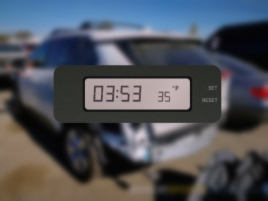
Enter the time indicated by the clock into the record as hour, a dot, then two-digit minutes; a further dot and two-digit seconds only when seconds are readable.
3.53
